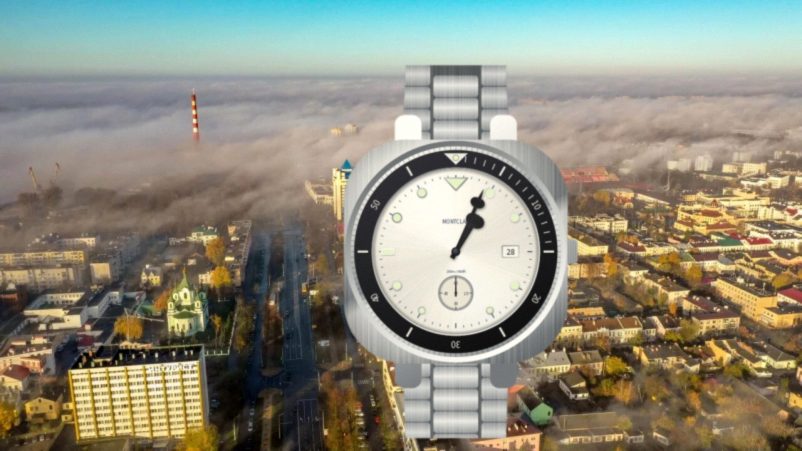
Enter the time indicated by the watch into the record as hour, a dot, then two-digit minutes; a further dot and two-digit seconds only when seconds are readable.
1.04
